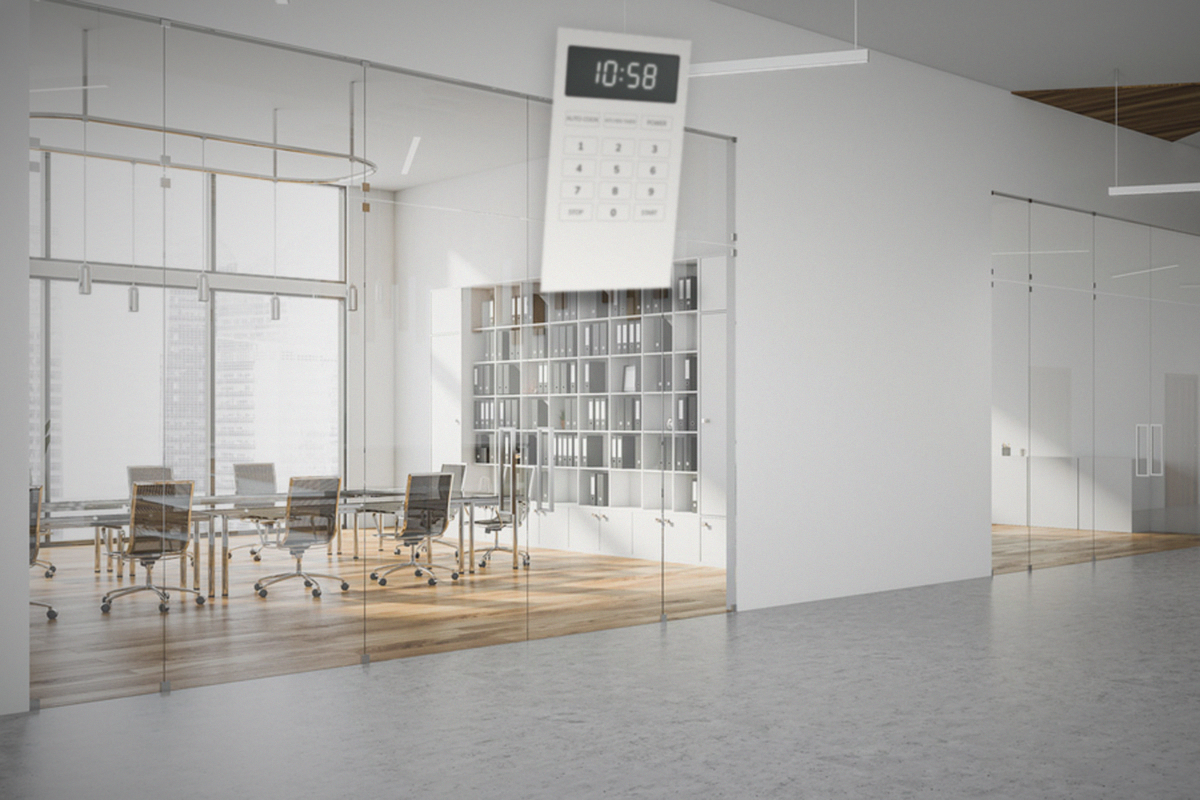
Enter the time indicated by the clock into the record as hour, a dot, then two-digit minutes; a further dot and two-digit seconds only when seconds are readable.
10.58
